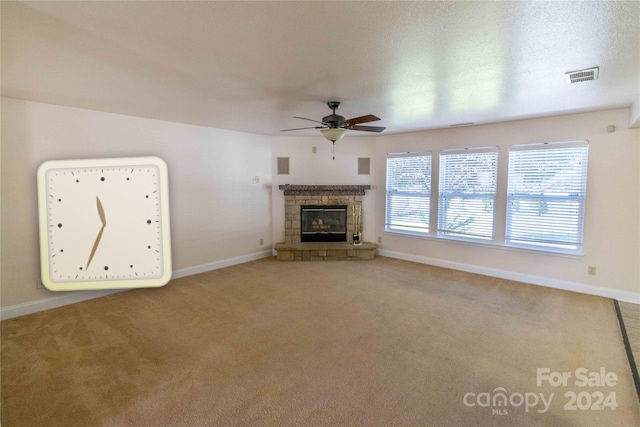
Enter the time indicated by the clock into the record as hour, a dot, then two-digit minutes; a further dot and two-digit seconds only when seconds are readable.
11.34
